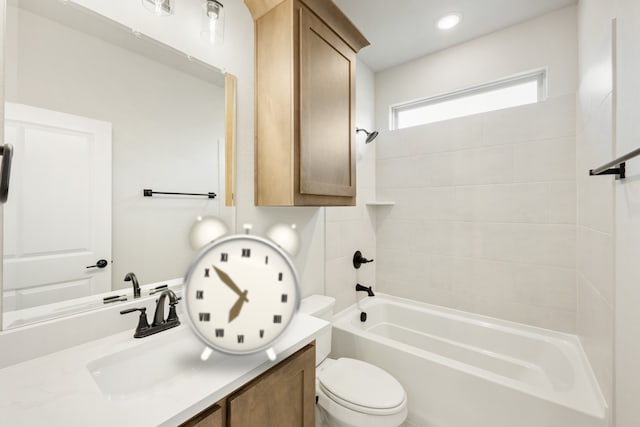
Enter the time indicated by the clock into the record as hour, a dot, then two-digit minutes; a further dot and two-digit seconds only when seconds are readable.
6.52
